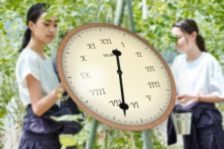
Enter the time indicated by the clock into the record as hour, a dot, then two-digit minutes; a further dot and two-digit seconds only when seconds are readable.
12.33
